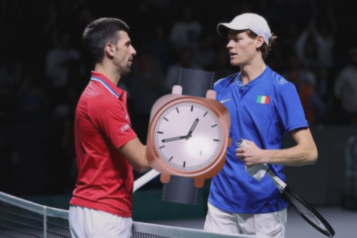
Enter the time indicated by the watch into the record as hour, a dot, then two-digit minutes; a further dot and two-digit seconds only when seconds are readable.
12.42
